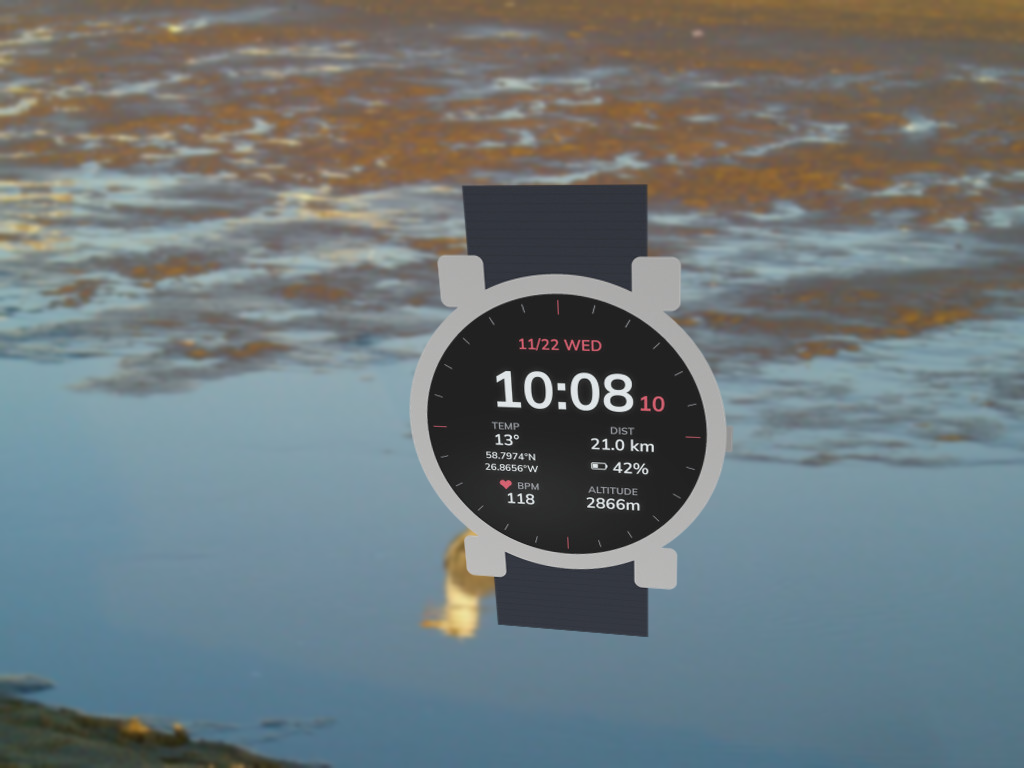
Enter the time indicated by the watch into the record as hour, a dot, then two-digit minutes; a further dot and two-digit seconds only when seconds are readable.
10.08.10
